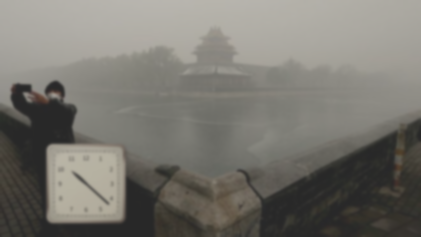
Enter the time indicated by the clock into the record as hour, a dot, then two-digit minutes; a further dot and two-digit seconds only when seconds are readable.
10.22
